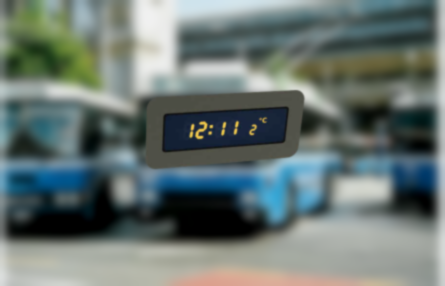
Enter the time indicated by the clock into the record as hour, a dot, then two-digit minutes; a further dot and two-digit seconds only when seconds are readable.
12.11
